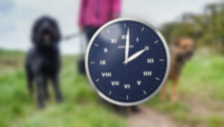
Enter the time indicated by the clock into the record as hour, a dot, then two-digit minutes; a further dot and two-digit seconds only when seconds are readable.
2.01
